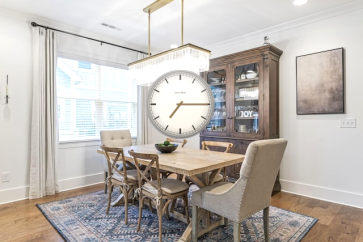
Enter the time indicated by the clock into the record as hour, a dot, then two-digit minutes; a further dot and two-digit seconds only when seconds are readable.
7.15
